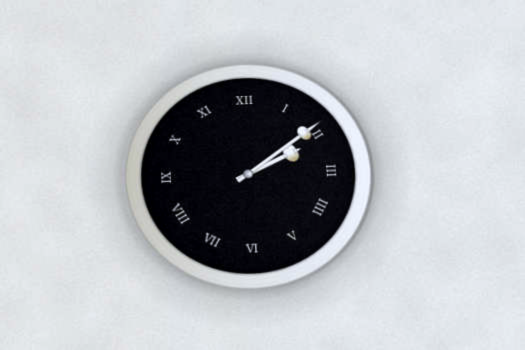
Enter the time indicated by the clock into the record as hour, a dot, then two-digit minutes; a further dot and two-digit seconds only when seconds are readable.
2.09
